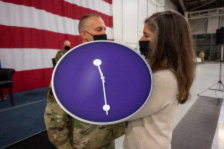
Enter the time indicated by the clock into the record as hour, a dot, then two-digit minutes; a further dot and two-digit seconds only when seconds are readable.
11.29
